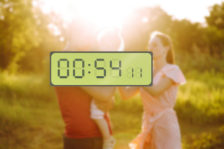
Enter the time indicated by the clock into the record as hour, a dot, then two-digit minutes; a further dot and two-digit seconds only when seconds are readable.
0.54.11
